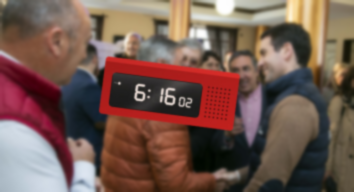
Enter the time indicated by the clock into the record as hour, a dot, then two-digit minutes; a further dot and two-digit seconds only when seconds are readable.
6.16
